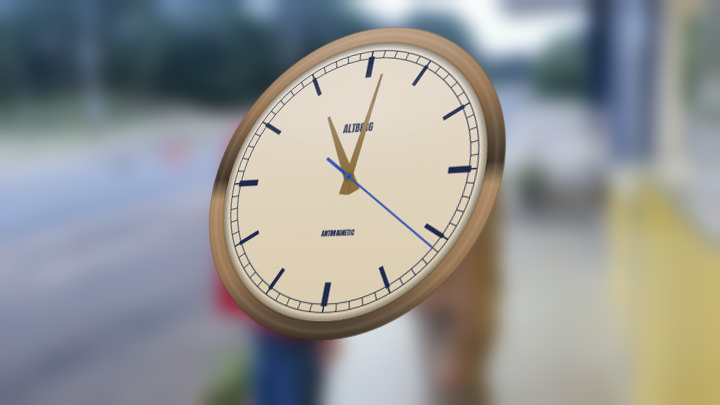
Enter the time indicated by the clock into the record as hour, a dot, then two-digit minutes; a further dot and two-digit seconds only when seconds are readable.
11.01.21
